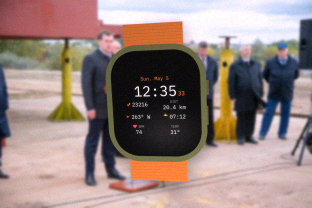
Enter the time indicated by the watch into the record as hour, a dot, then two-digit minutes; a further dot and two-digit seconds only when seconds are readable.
12.35
